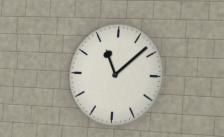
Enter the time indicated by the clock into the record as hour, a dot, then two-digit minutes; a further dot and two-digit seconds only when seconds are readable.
11.08
